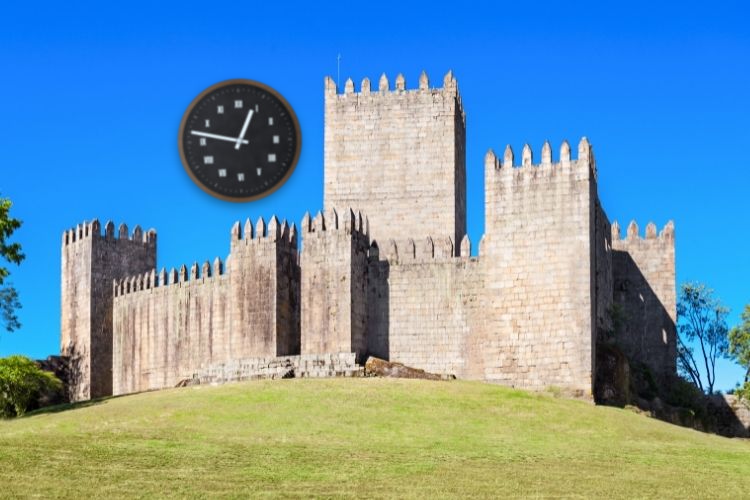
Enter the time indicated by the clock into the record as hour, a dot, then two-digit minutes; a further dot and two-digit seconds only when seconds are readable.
12.47
